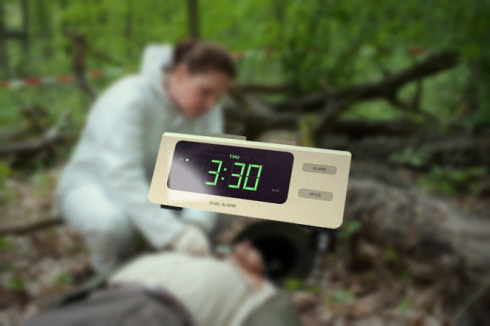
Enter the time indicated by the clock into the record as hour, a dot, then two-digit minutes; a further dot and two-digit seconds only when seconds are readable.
3.30
